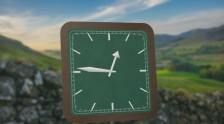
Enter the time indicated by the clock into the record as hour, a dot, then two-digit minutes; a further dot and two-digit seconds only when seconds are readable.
12.46
